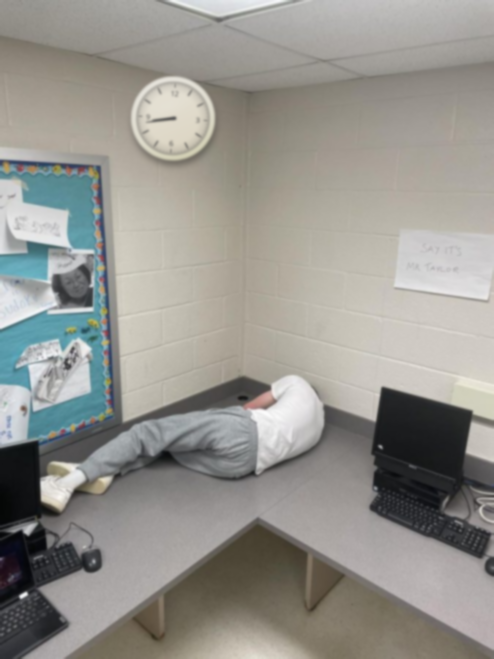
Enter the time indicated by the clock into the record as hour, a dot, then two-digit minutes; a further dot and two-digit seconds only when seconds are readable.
8.43
